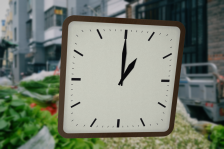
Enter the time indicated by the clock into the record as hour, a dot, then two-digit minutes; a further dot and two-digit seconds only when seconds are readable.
1.00
